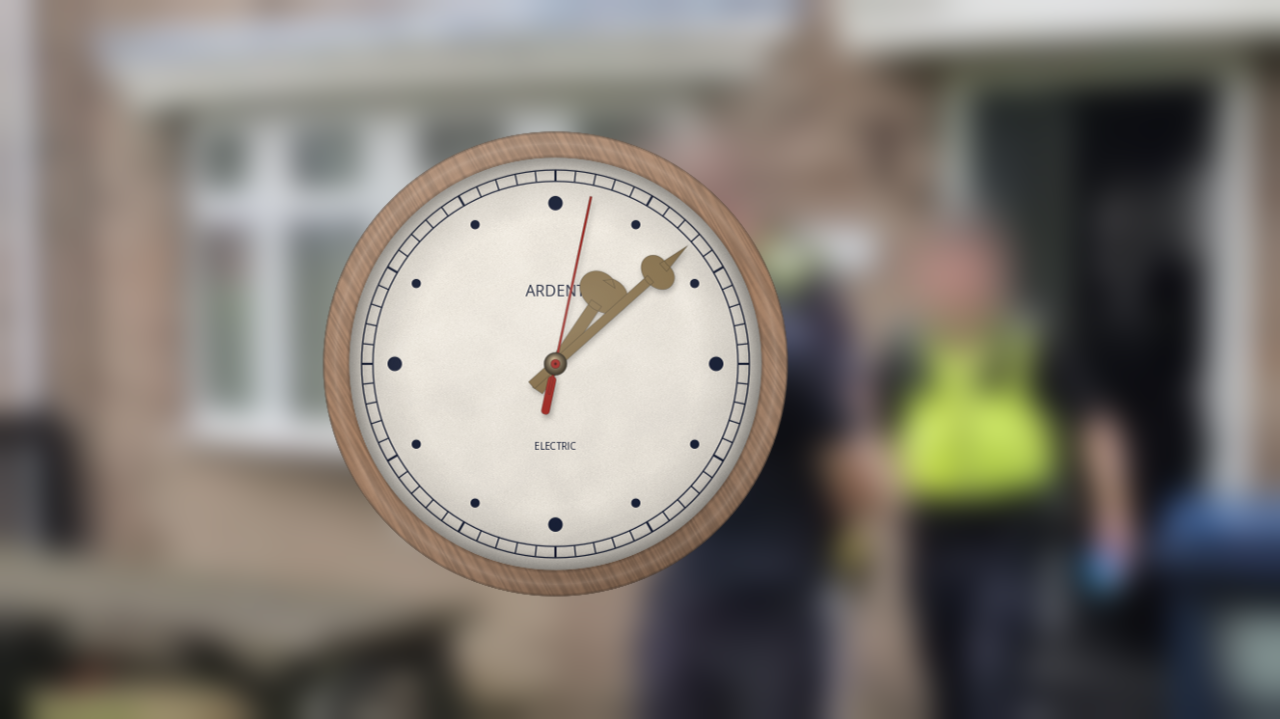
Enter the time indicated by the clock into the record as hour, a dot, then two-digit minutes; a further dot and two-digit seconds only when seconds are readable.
1.08.02
